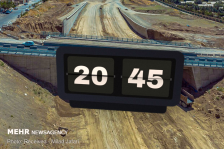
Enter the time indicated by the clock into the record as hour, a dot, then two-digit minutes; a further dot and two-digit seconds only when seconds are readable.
20.45
